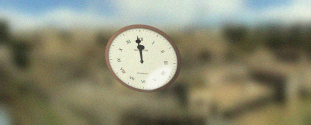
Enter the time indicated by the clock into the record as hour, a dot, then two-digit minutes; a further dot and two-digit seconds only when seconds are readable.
11.59
